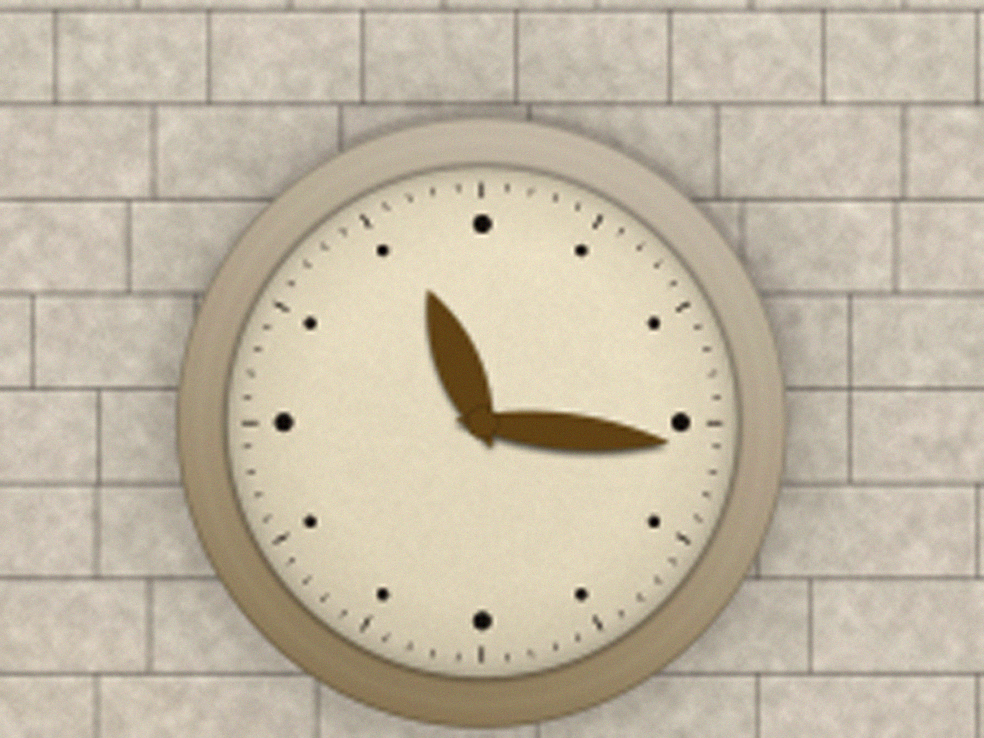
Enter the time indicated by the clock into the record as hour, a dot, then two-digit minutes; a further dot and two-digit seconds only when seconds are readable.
11.16
